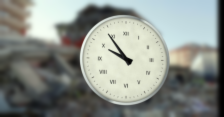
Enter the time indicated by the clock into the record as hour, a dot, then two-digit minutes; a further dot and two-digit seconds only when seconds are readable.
9.54
